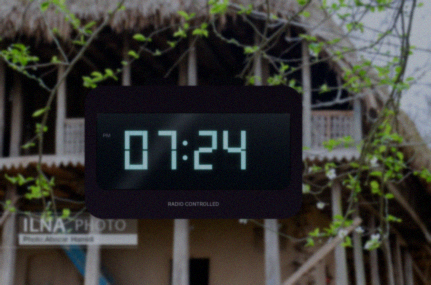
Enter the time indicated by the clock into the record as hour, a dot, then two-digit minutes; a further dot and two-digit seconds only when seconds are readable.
7.24
